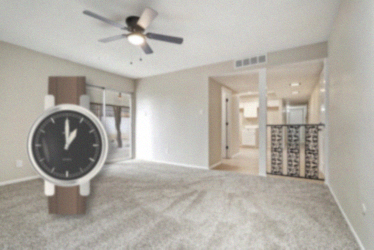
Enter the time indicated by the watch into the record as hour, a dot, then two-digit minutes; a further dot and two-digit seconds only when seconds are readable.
1.00
